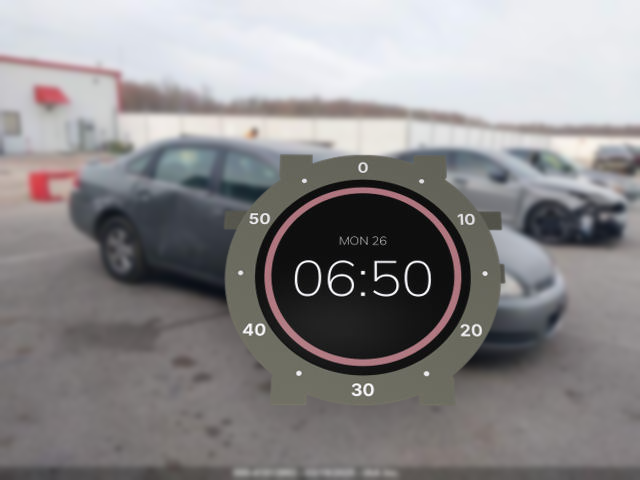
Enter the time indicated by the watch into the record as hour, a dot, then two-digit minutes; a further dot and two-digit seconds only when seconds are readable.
6.50
